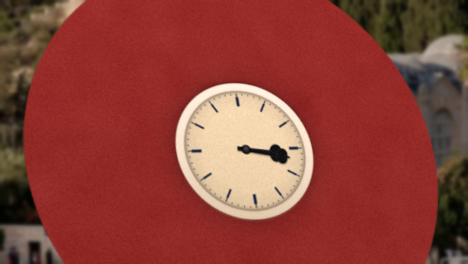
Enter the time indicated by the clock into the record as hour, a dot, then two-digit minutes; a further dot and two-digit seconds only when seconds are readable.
3.17
